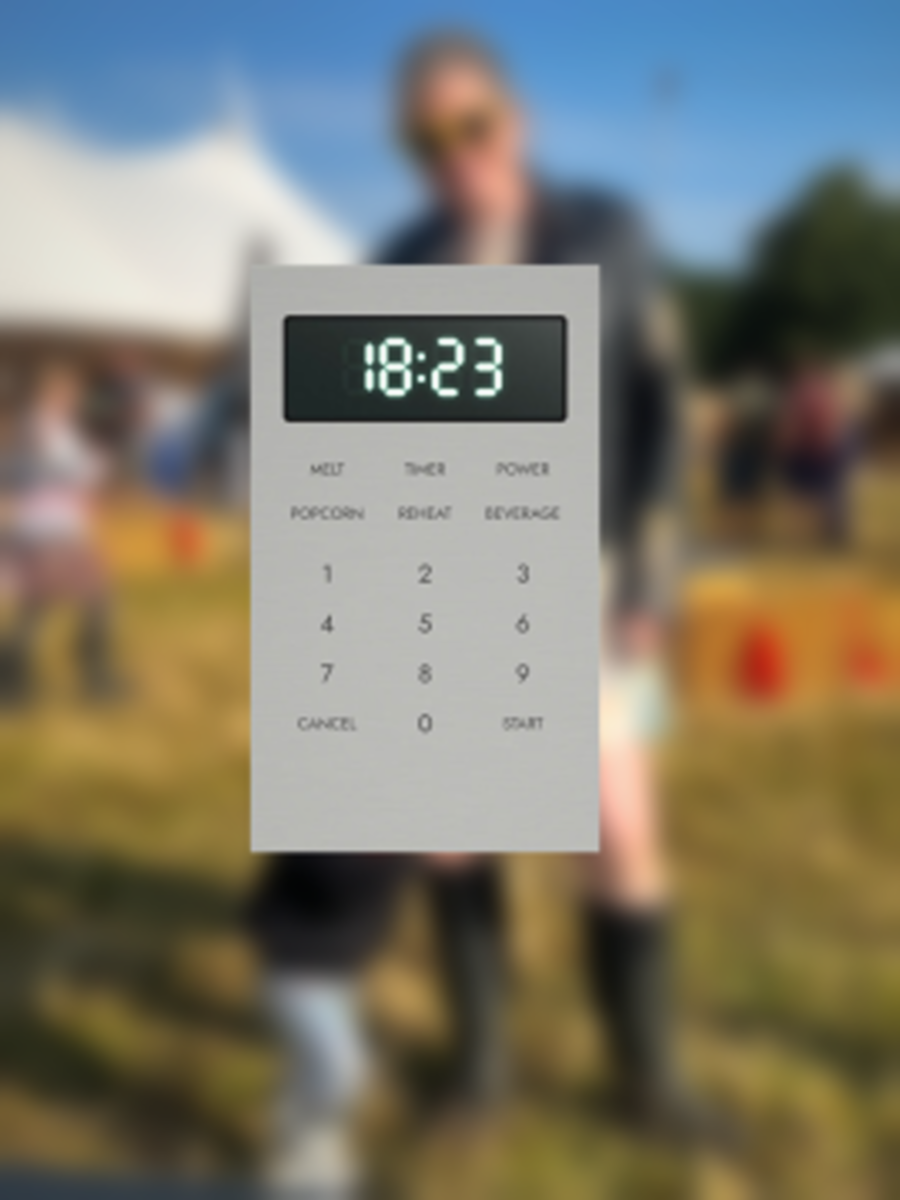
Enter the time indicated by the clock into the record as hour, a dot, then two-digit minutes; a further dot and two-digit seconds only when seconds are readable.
18.23
